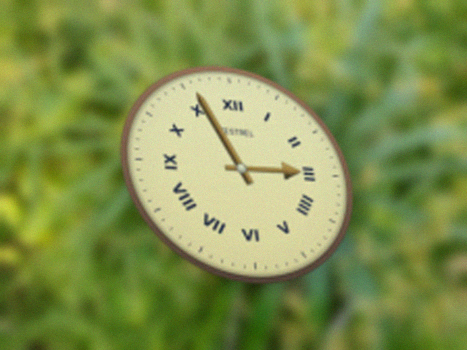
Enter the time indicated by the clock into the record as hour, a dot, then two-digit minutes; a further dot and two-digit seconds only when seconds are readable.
2.56
